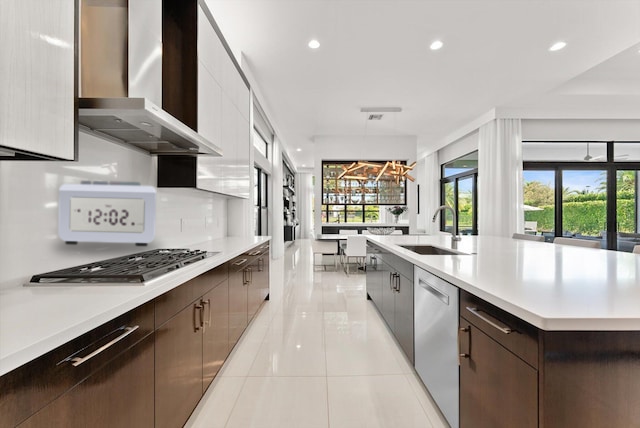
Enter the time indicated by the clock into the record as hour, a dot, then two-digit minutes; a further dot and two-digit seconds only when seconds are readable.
12.02
